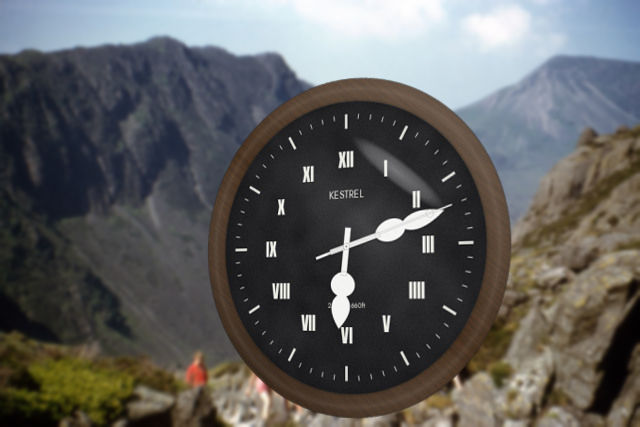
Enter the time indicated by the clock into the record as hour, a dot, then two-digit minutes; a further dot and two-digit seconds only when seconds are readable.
6.12.12
